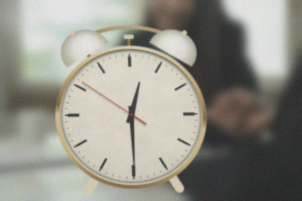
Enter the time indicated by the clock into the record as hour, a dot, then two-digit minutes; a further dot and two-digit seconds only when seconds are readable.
12.29.51
